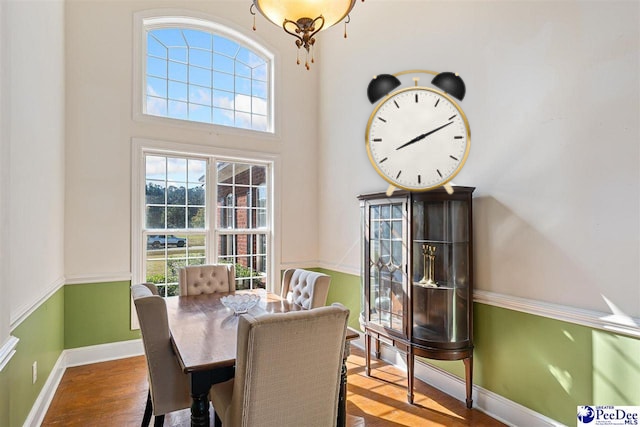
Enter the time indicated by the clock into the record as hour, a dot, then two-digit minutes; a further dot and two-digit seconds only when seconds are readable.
8.11
